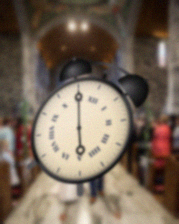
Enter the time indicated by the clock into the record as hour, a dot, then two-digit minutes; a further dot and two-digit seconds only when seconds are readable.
4.55
